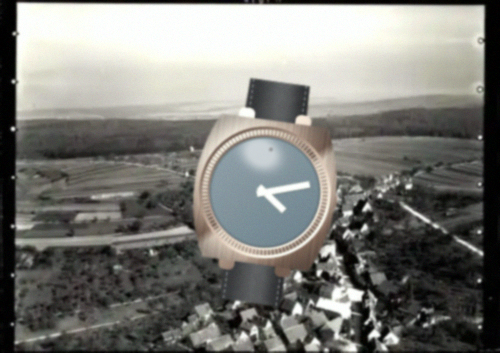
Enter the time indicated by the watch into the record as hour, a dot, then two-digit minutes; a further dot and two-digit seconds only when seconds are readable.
4.12
